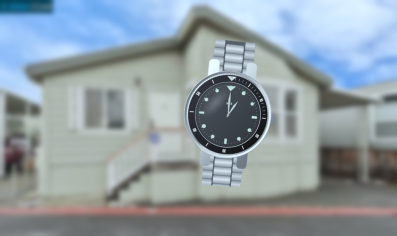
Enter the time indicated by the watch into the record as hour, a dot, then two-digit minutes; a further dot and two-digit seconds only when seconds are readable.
1.00
